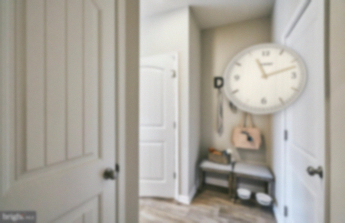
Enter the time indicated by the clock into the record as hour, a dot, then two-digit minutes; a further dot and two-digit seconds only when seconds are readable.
11.12
